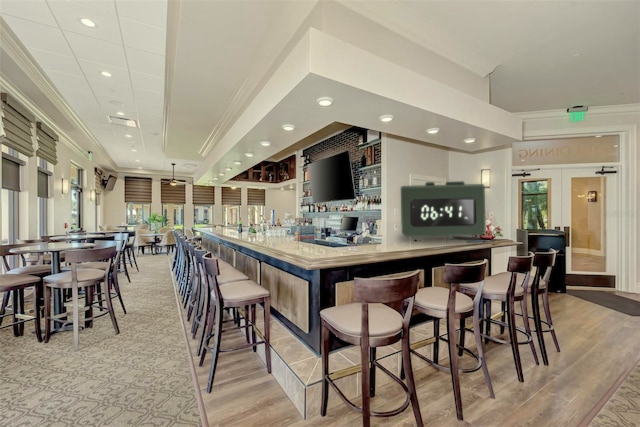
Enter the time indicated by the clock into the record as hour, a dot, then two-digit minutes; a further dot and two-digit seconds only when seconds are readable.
6.41
